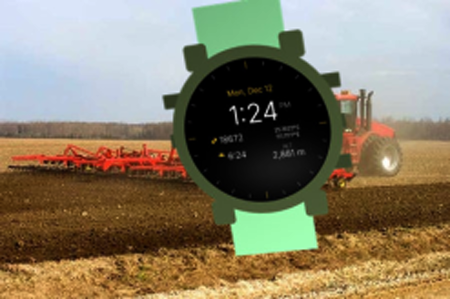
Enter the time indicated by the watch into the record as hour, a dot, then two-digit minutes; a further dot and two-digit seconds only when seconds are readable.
1.24
